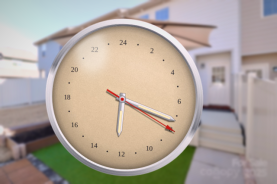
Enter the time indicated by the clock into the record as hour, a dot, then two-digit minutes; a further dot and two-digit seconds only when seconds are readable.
12.18.20
